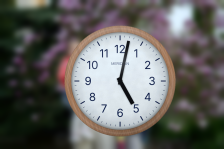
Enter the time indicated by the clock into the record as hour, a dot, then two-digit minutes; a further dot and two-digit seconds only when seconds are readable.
5.02
